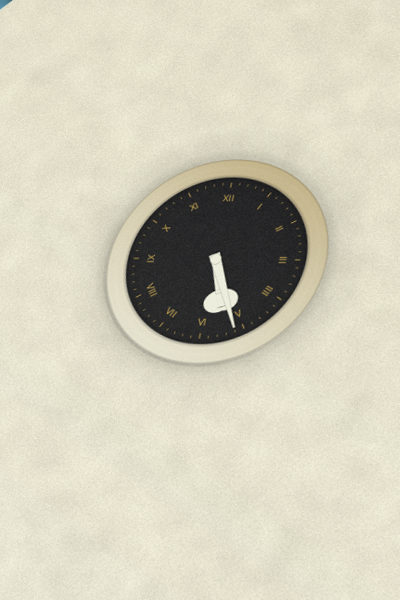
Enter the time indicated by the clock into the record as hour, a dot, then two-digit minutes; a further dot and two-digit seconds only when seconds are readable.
5.26
